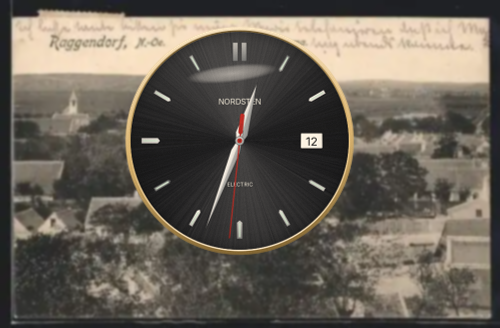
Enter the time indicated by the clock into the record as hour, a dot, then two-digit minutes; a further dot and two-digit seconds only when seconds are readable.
12.33.31
